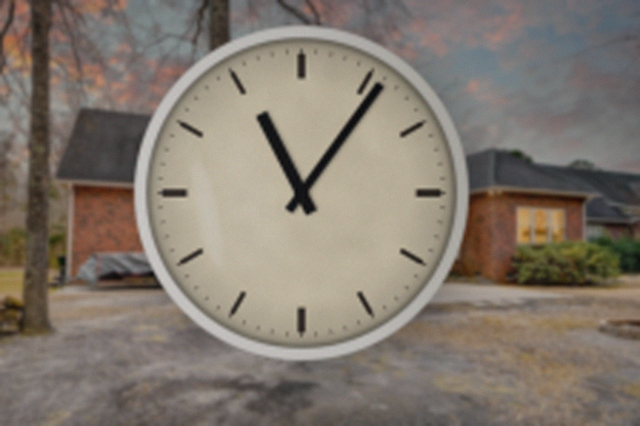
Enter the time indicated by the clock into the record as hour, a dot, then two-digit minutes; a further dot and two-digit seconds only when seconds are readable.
11.06
